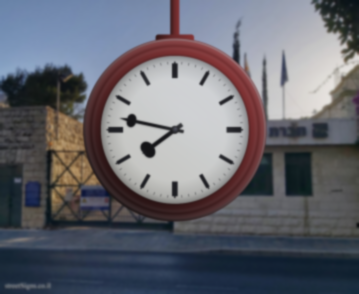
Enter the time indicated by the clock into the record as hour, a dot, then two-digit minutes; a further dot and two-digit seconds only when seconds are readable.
7.47
